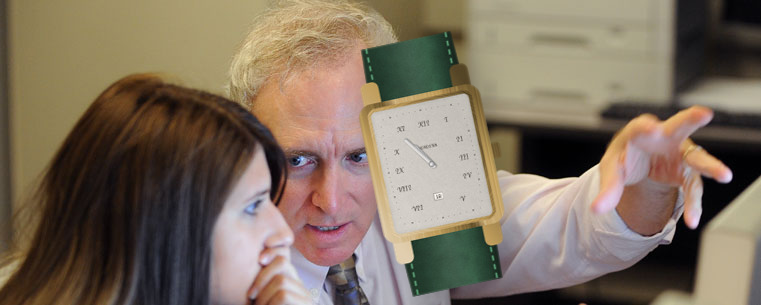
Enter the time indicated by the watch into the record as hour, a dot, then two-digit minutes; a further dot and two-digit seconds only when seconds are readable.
10.54
